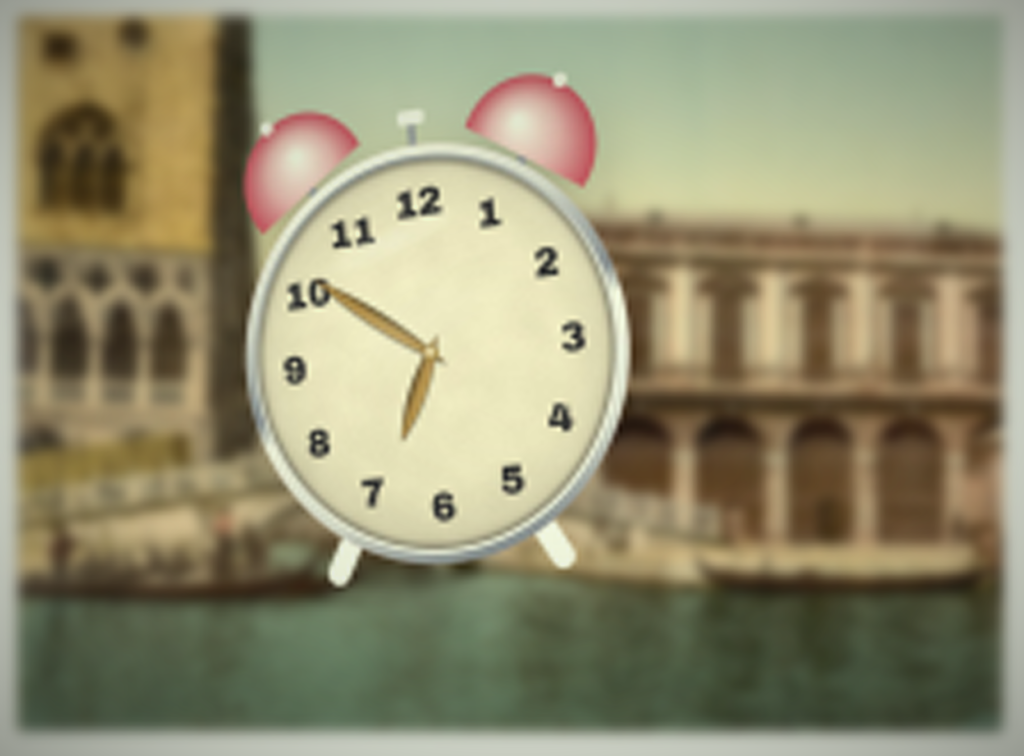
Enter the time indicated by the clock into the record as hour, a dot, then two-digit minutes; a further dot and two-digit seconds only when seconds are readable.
6.51
